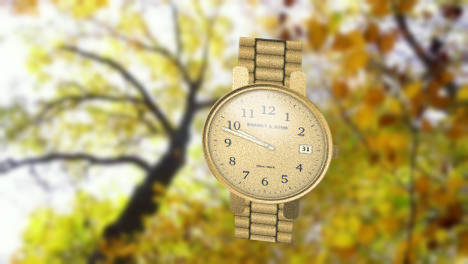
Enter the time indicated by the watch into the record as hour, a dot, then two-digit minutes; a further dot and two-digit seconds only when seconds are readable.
9.48
